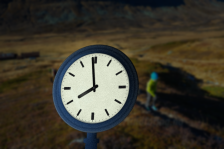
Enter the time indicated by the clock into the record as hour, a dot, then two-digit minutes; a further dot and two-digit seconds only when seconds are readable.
7.59
